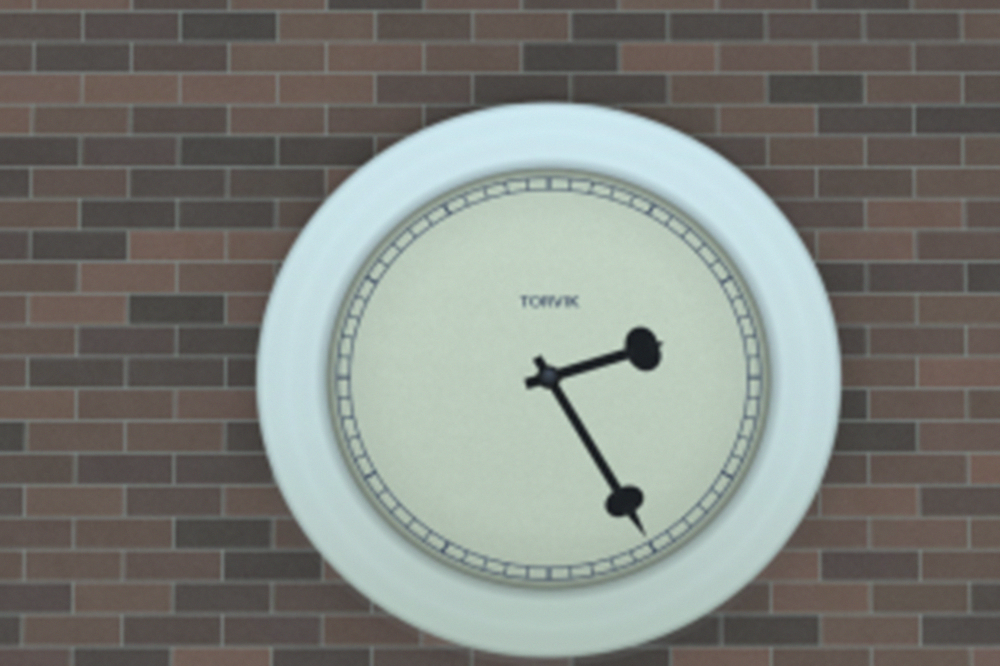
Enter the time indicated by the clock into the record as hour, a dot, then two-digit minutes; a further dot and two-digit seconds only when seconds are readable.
2.25
